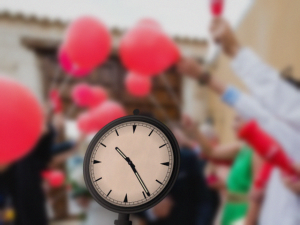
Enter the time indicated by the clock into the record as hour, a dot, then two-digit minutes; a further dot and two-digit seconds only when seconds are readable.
10.24
